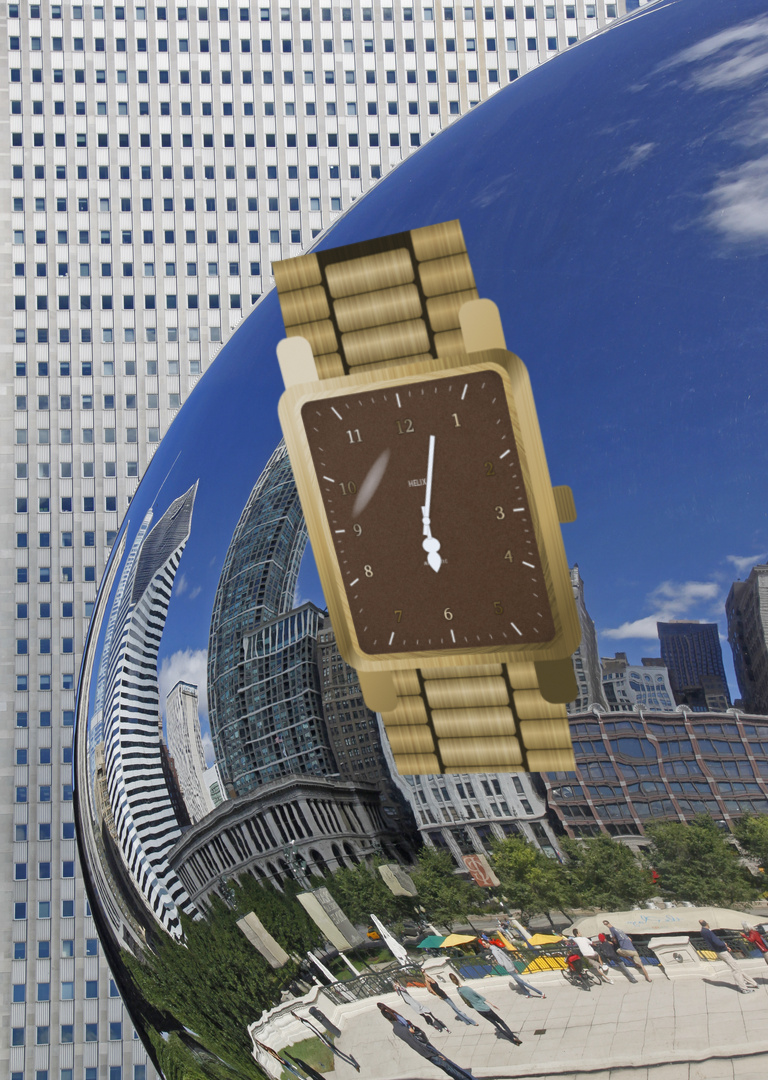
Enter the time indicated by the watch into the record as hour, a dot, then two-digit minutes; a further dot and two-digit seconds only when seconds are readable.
6.03
